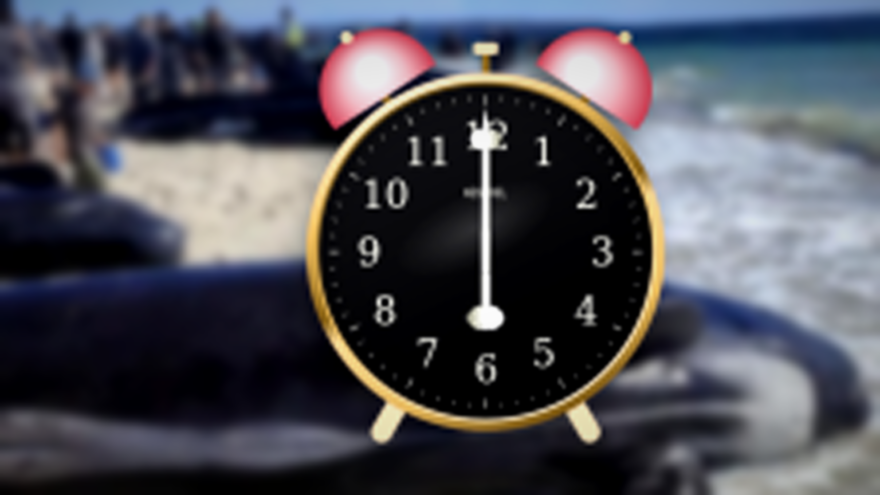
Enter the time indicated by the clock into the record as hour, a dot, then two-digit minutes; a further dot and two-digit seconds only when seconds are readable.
6.00
